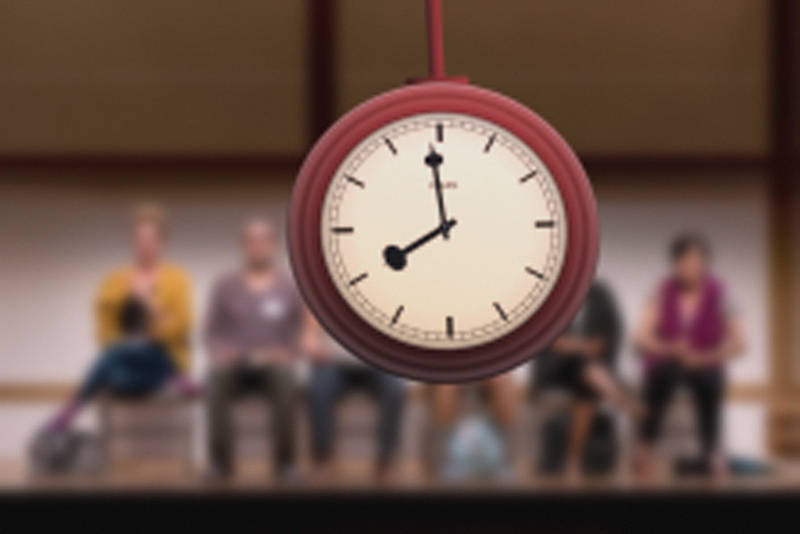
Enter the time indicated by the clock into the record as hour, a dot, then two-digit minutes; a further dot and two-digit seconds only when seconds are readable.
7.59
